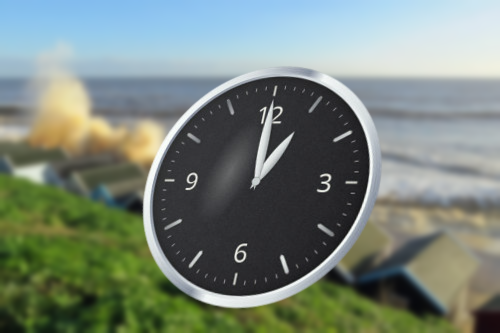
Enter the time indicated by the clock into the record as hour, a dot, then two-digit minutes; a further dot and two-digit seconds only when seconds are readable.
1.00
